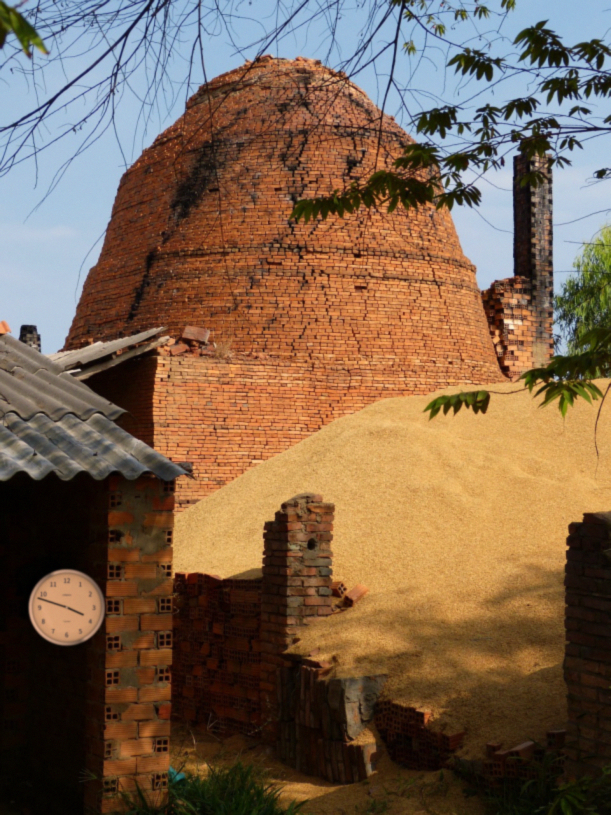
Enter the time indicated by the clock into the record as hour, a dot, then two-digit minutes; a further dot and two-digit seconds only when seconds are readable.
3.48
